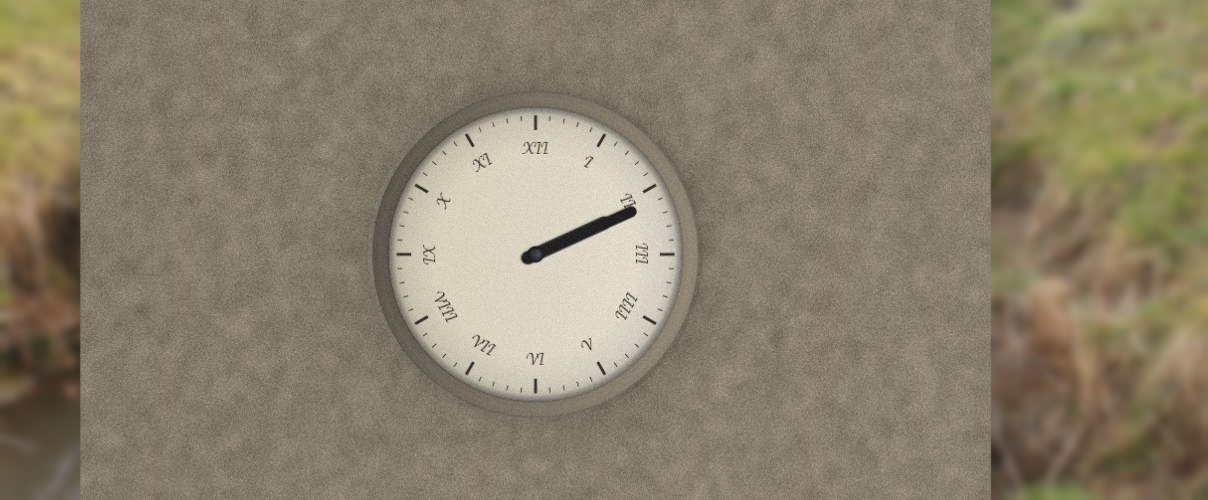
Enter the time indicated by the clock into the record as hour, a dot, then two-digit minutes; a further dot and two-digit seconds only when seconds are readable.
2.11
